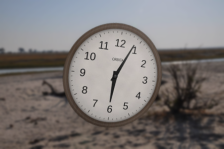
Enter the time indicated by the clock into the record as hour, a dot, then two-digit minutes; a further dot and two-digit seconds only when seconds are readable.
6.04
